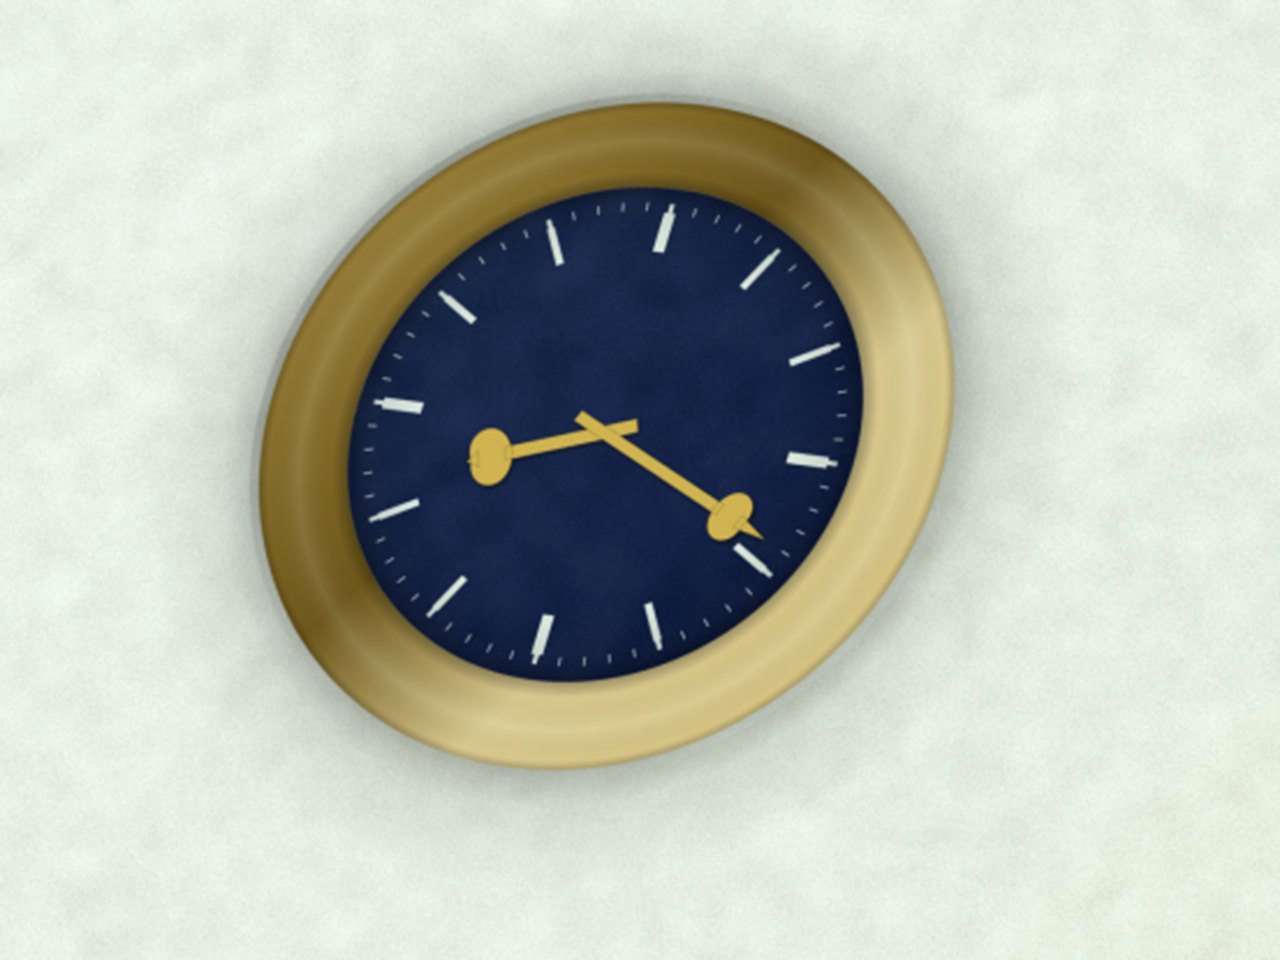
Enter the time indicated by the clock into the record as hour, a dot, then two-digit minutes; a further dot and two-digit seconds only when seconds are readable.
8.19
